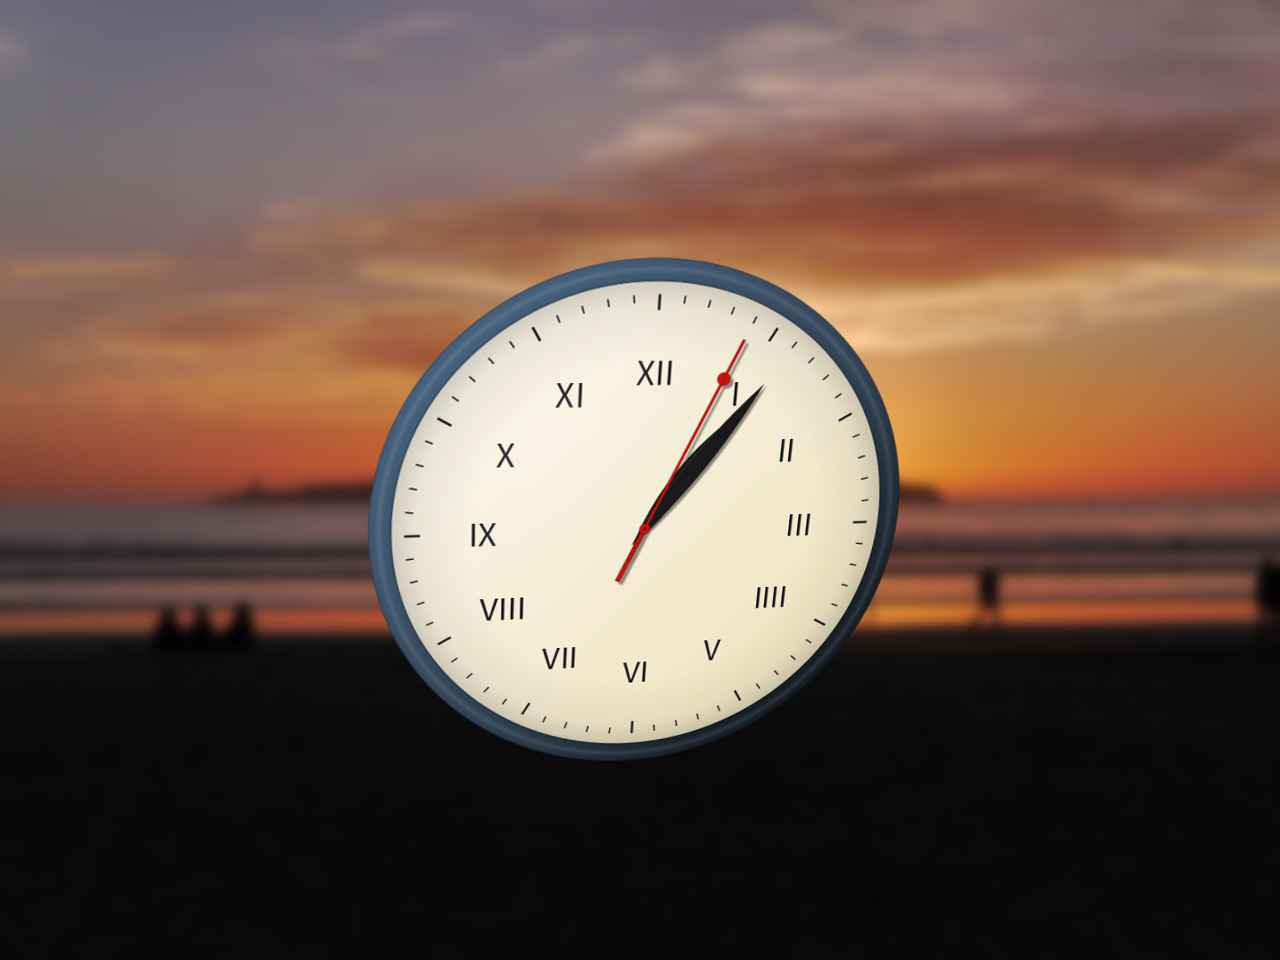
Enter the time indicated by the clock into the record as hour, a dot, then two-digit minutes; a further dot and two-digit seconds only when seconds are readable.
1.06.04
